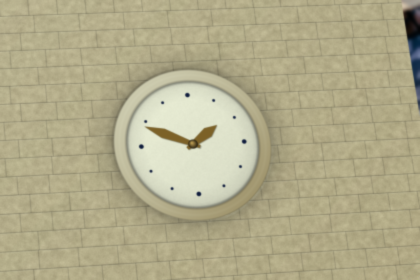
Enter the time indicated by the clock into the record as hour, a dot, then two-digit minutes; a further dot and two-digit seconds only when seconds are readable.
1.49
